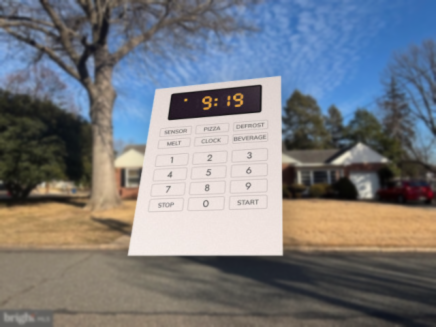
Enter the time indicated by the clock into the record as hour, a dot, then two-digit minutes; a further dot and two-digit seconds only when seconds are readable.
9.19
